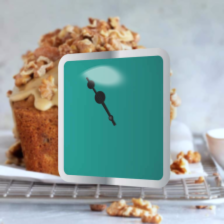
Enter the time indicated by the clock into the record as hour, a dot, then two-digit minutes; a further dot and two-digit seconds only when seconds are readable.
10.54
